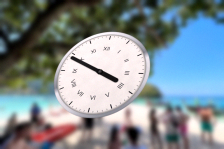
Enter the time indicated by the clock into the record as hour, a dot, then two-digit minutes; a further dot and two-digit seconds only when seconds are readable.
3.49
